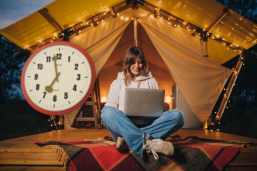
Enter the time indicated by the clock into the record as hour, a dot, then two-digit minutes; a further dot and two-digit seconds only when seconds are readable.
6.58
